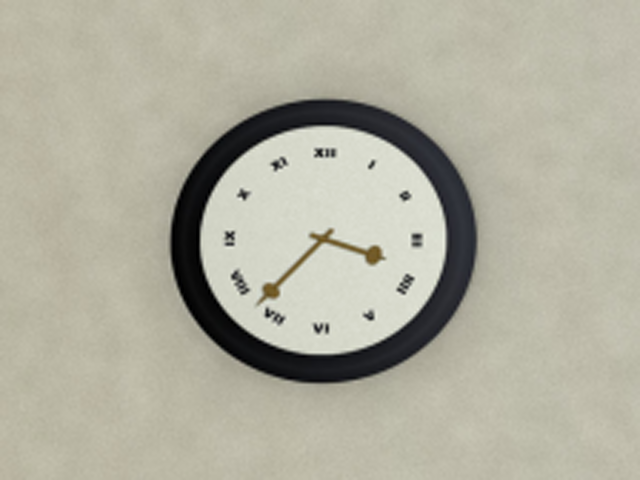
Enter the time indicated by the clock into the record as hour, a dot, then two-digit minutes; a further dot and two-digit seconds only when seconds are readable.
3.37
